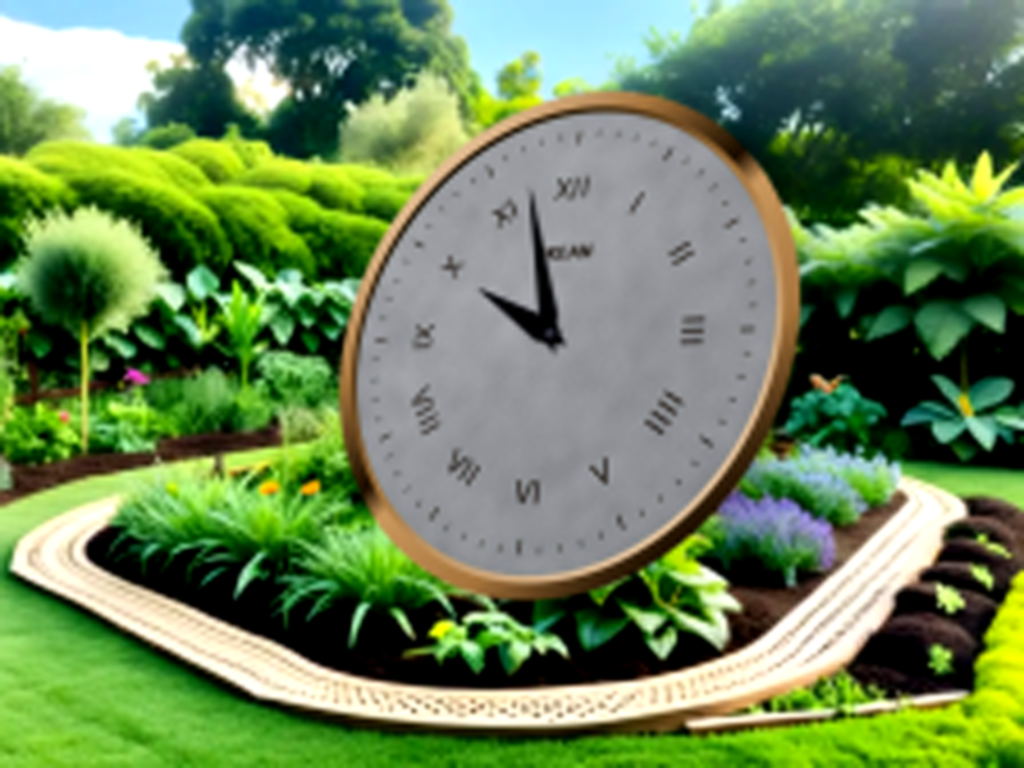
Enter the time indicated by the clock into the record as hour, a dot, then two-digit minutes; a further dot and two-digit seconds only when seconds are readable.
9.57
